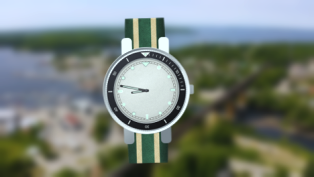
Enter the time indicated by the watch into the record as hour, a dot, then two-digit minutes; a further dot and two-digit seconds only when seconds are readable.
8.47
